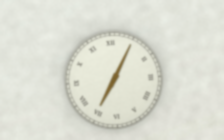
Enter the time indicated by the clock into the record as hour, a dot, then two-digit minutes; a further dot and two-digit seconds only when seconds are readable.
7.05
